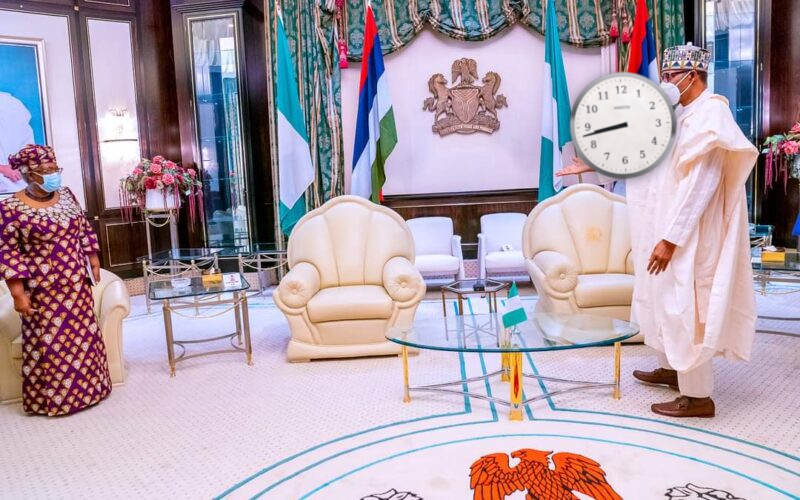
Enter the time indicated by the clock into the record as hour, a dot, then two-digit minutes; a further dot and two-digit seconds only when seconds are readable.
8.43
